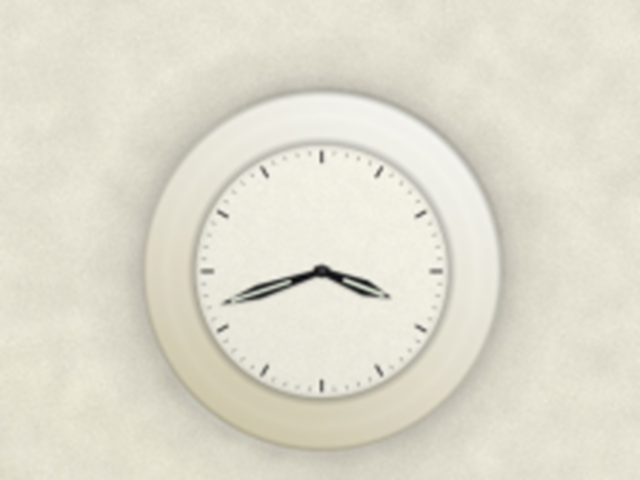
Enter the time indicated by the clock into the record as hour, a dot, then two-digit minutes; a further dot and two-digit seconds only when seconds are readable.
3.42
